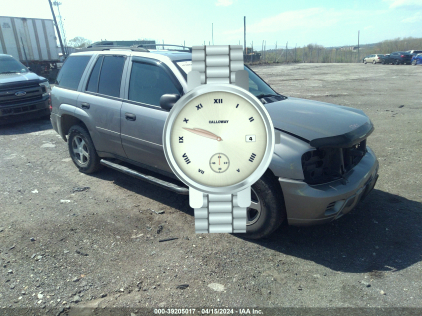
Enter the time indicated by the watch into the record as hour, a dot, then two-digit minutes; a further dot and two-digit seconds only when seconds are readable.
9.48
